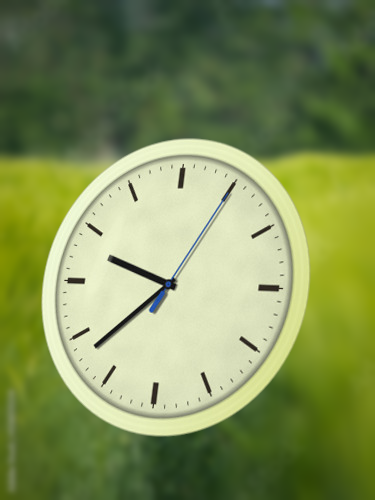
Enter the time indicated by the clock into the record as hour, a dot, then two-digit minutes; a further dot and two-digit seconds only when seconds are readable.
9.38.05
